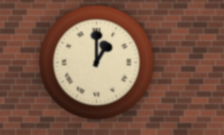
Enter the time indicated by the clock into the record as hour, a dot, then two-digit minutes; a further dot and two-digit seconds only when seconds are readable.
1.00
